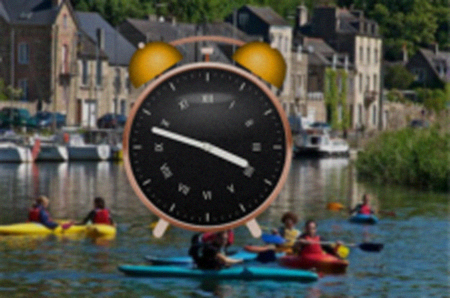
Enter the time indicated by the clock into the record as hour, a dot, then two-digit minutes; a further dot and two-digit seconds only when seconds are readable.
3.48
